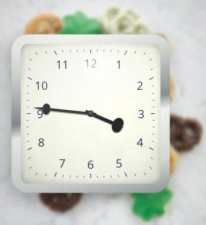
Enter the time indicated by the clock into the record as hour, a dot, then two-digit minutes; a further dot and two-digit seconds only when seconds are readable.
3.46
